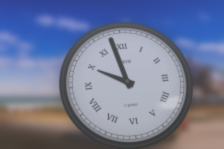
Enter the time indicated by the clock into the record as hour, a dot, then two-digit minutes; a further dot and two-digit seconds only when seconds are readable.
9.58
